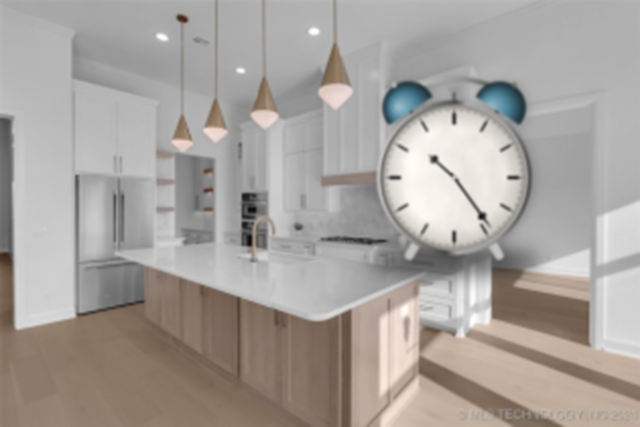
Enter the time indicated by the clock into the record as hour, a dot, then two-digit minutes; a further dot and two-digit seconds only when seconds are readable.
10.24
